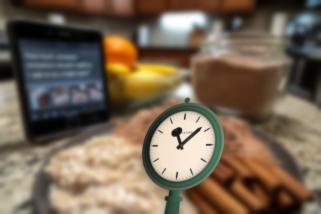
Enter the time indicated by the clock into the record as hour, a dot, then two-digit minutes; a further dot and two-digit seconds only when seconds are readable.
11.08
